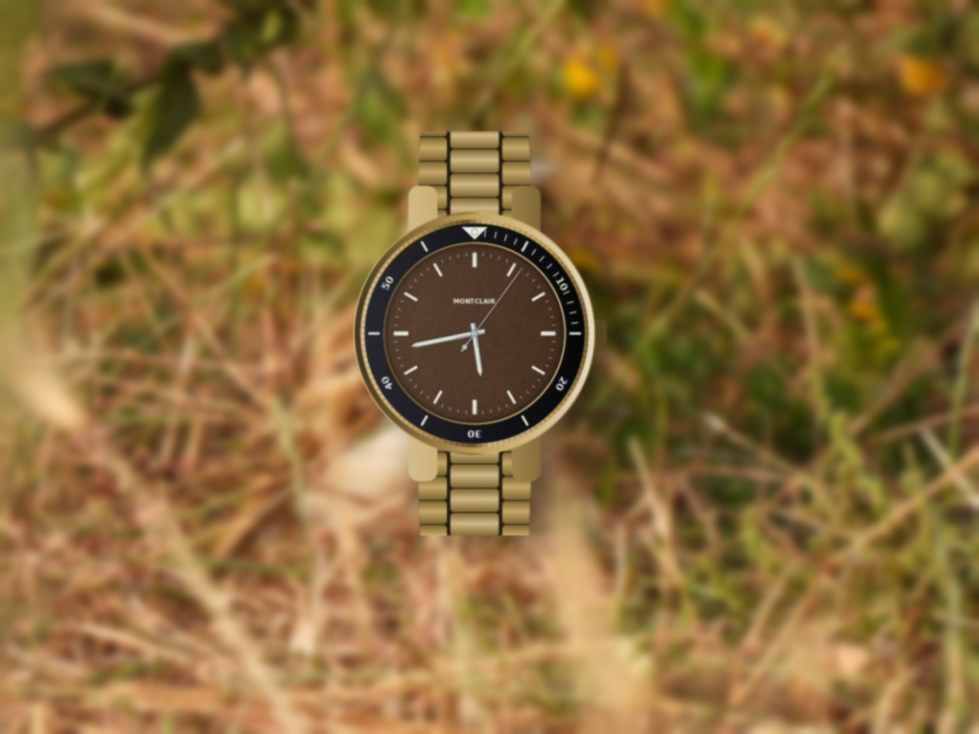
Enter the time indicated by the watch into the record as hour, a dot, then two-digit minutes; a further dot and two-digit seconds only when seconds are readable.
5.43.06
